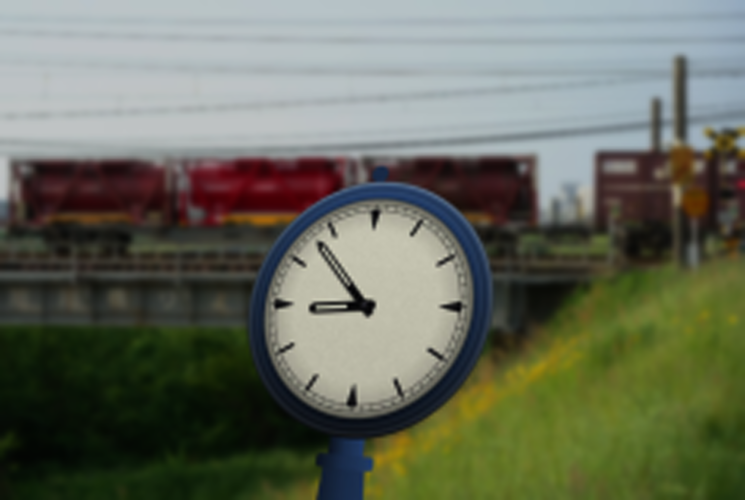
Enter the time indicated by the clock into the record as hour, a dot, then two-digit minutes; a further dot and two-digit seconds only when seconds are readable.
8.53
